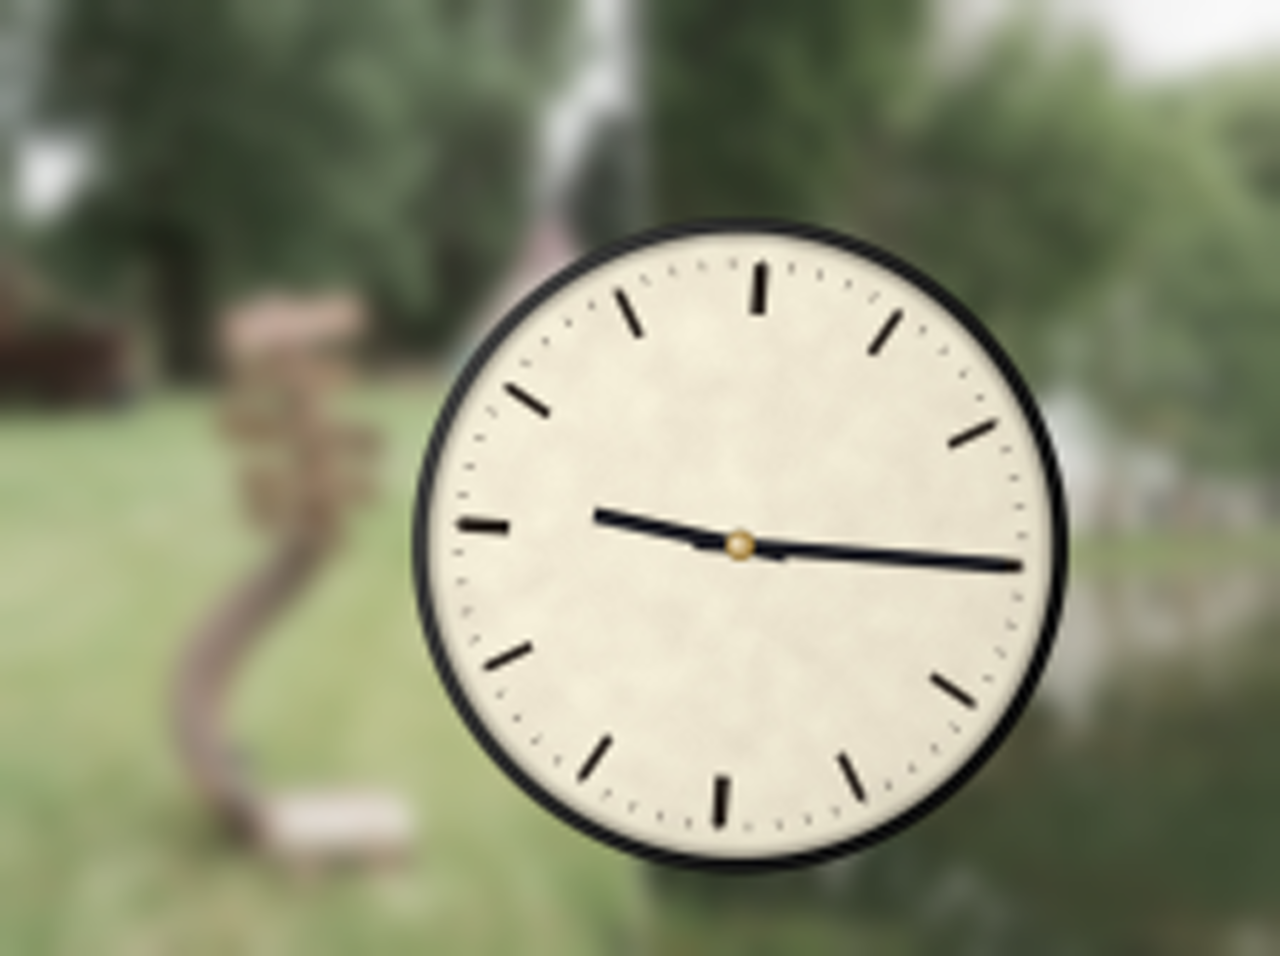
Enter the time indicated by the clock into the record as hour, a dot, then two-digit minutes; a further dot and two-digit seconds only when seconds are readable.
9.15
